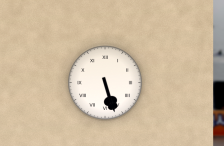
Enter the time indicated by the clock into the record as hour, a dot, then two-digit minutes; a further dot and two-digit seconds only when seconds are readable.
5.27
